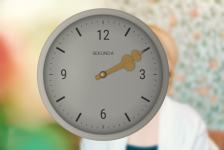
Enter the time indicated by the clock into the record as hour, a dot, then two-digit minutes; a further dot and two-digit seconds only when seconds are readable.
2.10
